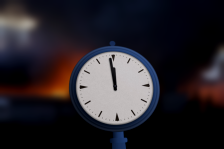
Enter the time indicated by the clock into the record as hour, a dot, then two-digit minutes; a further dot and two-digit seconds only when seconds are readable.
11.59
